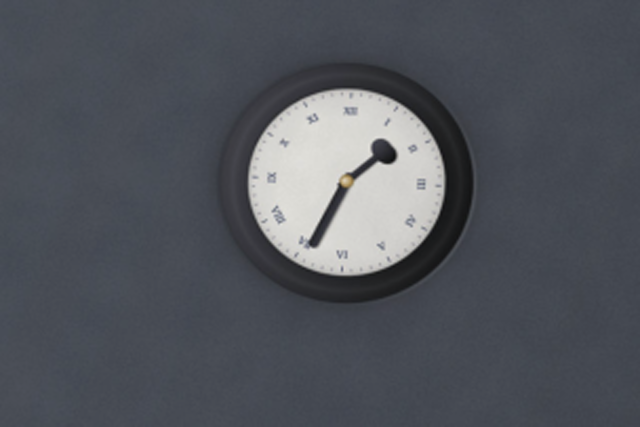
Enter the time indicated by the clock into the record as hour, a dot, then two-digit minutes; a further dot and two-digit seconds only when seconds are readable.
1.34
